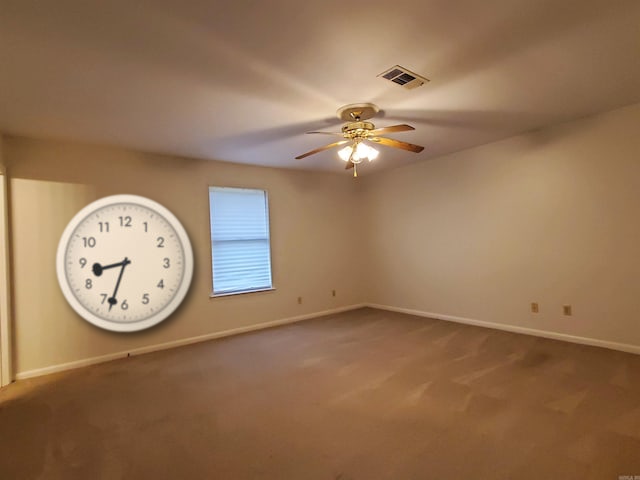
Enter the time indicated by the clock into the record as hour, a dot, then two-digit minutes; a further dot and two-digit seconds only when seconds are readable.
8.33
